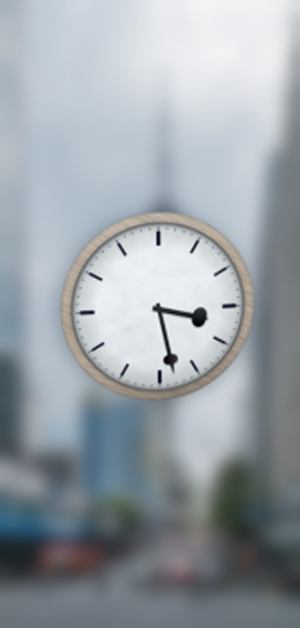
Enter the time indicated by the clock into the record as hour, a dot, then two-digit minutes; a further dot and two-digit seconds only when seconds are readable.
3.28
